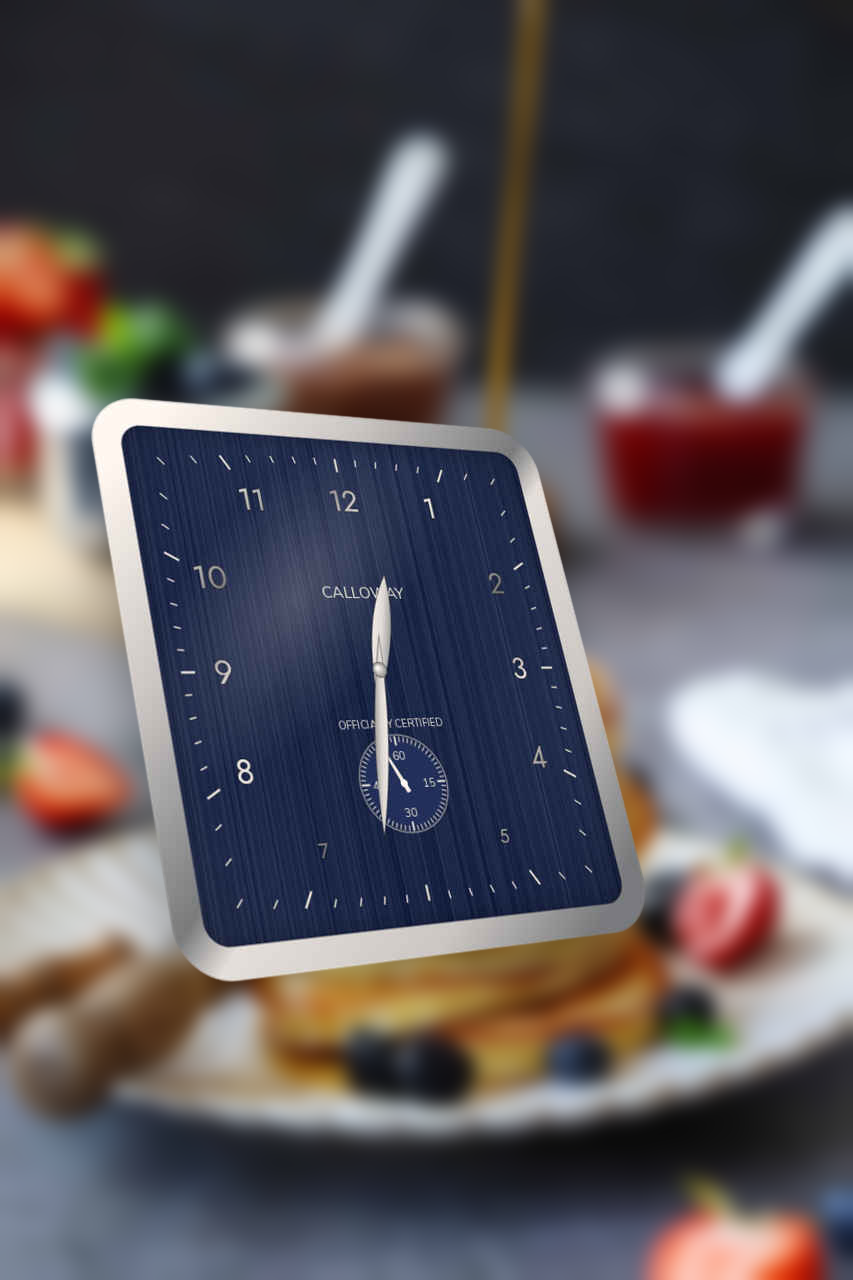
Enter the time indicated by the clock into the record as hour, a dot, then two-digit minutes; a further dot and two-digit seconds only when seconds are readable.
12.31.56
